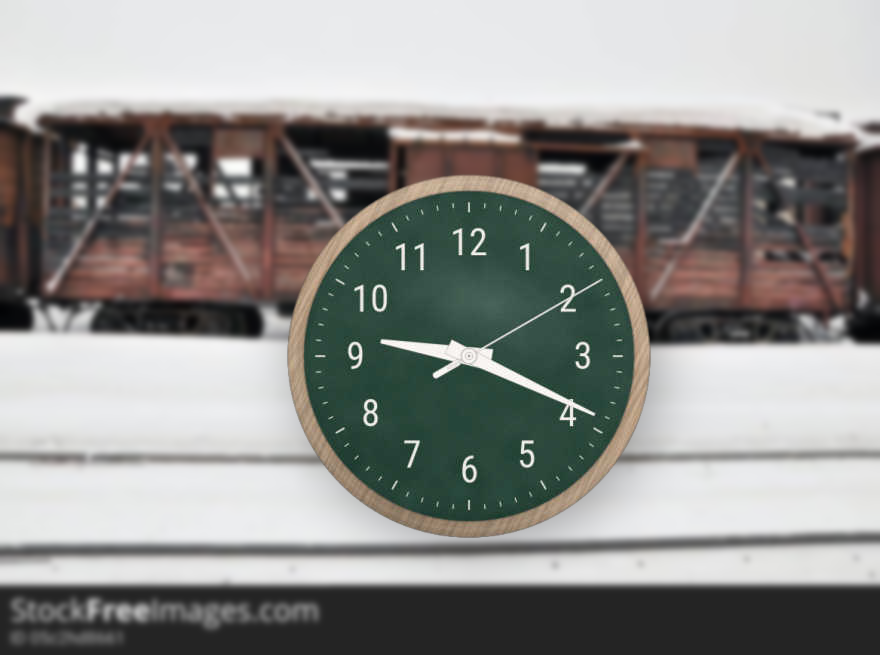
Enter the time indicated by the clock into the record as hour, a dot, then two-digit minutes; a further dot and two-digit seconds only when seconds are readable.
9.19.10
